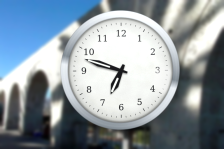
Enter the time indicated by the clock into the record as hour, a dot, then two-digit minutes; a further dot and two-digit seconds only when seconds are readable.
6.48
